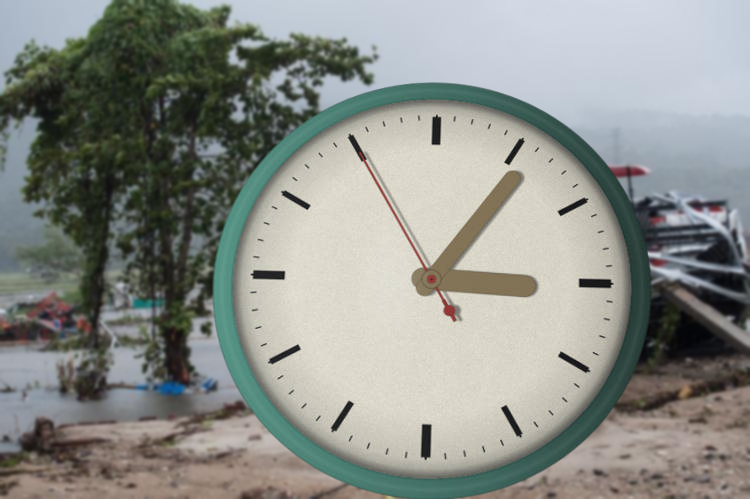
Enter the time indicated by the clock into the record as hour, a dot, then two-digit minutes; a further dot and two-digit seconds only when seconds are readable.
3.05.55
